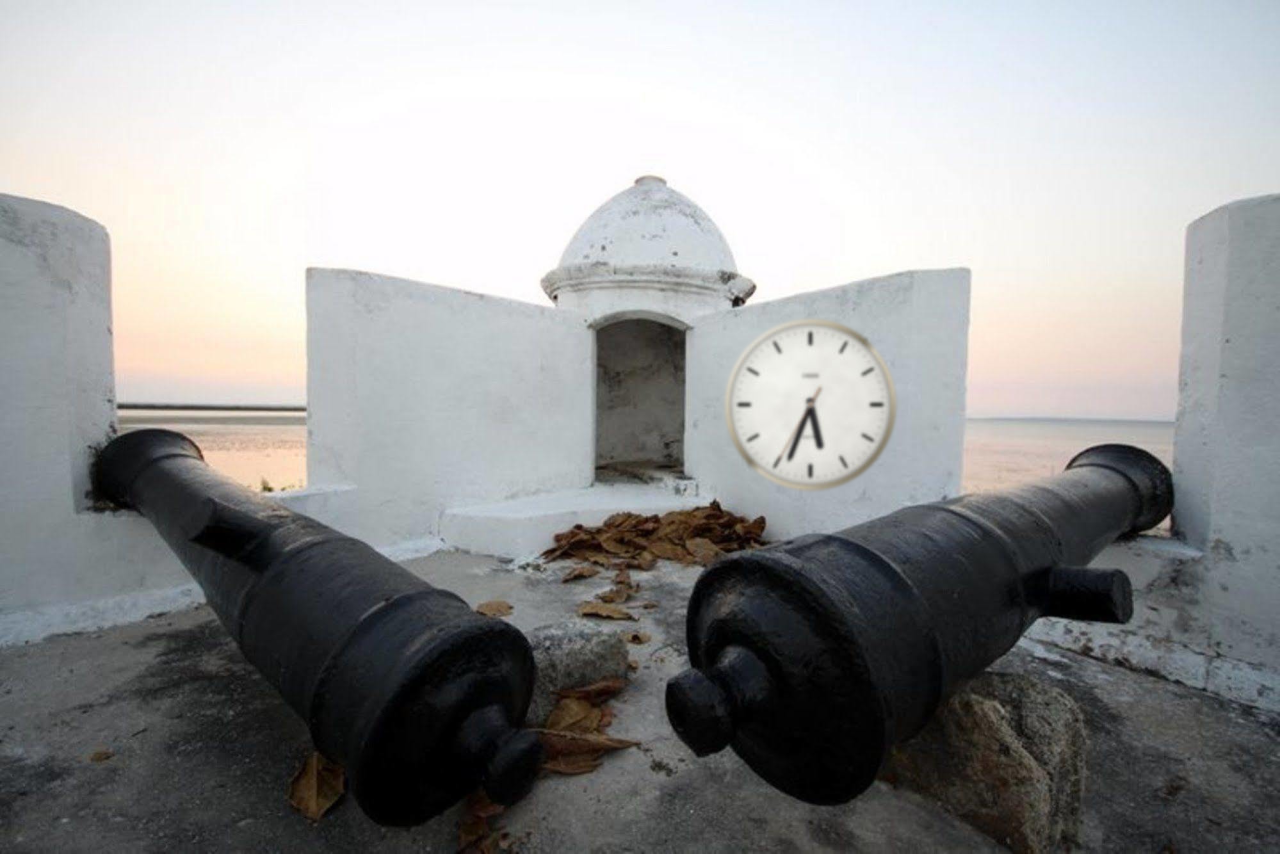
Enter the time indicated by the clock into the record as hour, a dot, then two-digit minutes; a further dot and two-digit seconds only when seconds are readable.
5.33.35
